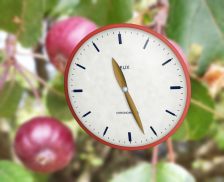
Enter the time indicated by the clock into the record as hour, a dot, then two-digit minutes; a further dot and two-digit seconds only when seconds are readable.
11.27
